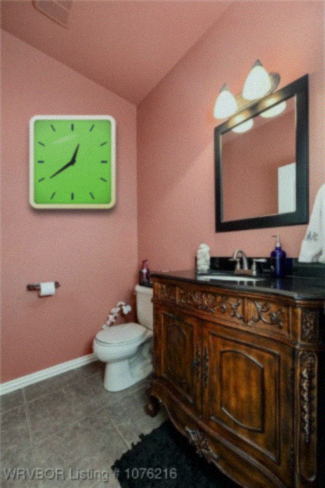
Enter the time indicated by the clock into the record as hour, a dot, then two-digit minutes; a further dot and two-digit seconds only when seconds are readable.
12.39
